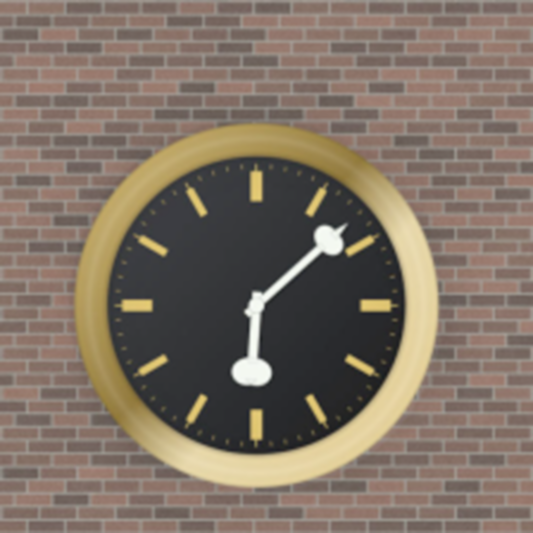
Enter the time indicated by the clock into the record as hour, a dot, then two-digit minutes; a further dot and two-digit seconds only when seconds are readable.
6.08
